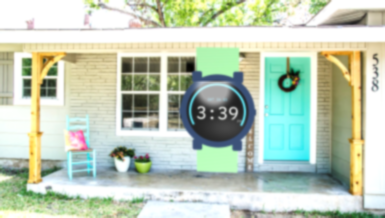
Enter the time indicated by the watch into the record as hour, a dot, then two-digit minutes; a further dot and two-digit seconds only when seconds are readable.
3.39
